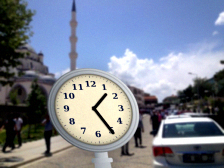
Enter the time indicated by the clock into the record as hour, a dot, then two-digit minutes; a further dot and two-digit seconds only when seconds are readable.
1.25
